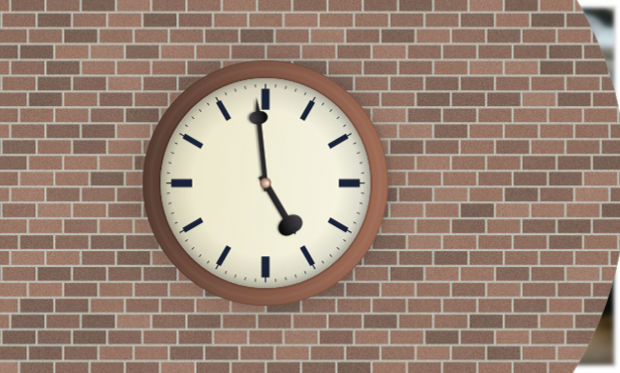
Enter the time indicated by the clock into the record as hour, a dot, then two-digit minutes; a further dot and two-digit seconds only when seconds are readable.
4.59
